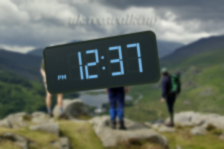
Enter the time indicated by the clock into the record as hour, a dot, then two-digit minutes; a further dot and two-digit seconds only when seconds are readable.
12.37
